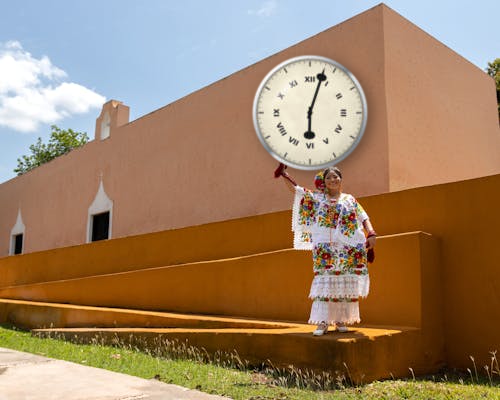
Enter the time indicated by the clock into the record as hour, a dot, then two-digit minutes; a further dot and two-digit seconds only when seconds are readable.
6.03
